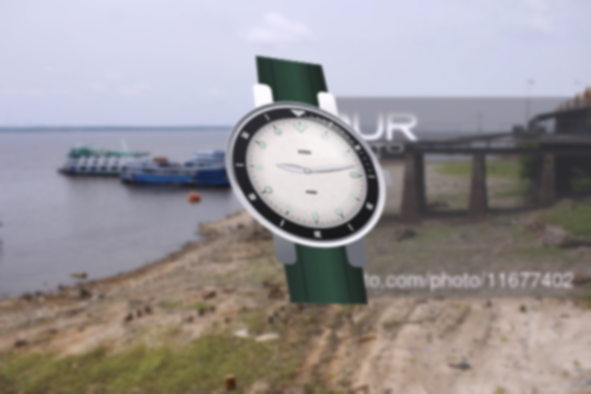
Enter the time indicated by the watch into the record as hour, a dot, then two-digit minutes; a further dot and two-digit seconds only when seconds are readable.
9.13
